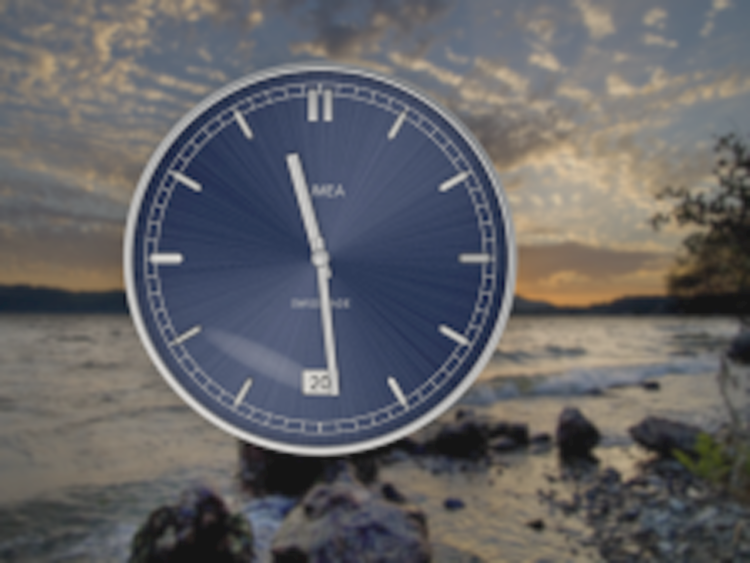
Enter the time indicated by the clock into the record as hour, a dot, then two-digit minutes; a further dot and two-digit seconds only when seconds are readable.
11.29
